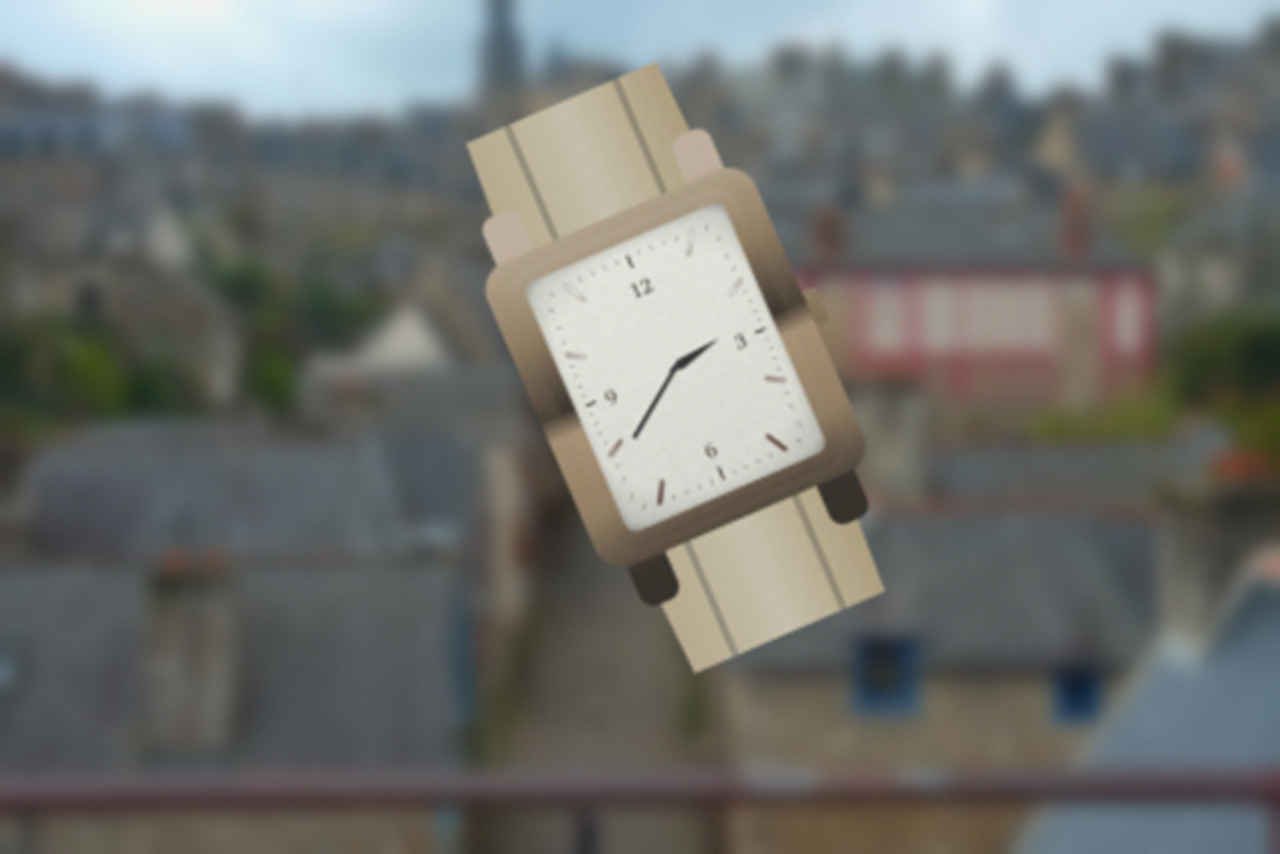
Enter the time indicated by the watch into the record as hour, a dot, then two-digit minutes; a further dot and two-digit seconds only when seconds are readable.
2.39
